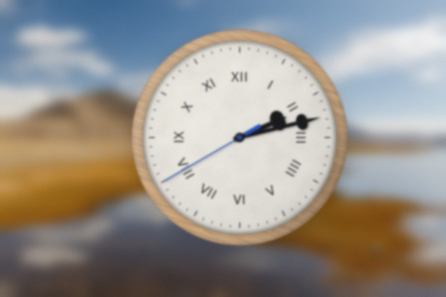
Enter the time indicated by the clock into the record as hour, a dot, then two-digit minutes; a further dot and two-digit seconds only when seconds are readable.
2.12.40
